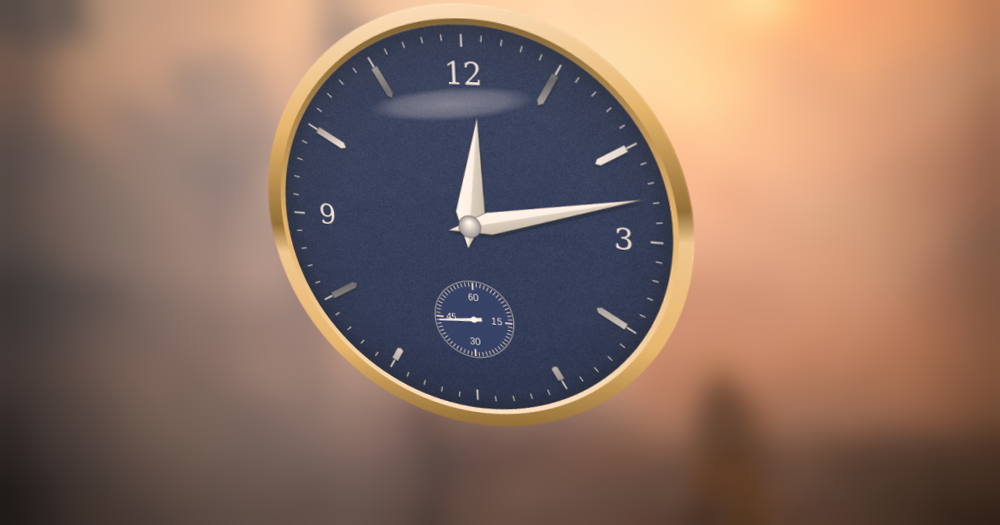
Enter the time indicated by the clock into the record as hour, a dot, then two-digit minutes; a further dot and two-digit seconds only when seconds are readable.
12.12.44
